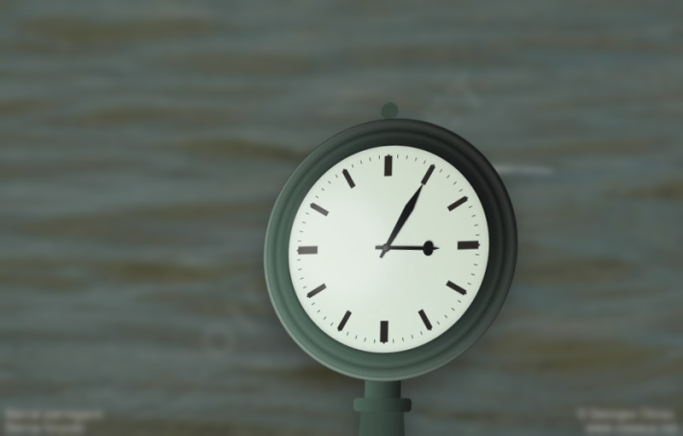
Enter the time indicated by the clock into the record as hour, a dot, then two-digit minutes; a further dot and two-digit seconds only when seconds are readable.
3.05
